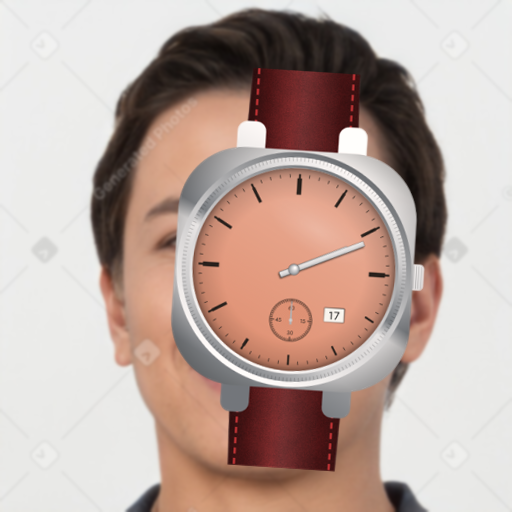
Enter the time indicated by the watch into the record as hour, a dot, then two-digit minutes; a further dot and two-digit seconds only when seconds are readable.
2.11
